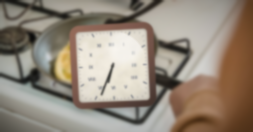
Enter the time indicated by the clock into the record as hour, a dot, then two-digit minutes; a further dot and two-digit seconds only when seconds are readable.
6.34
